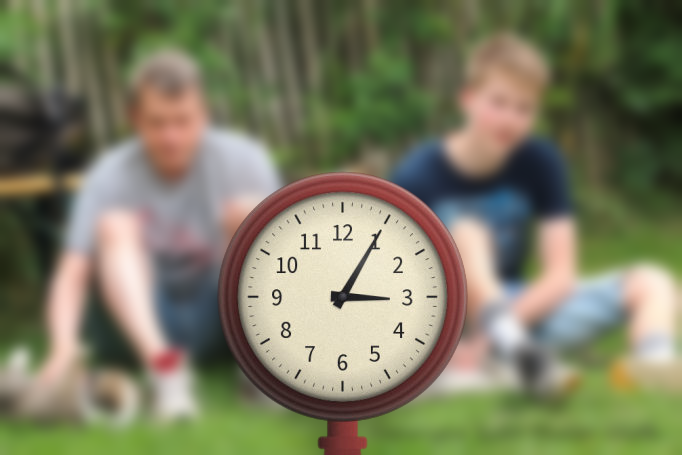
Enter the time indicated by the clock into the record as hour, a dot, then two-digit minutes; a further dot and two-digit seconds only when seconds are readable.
3.05
